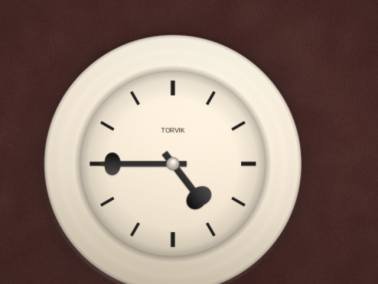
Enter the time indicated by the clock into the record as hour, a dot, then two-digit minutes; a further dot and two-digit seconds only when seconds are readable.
4.45
